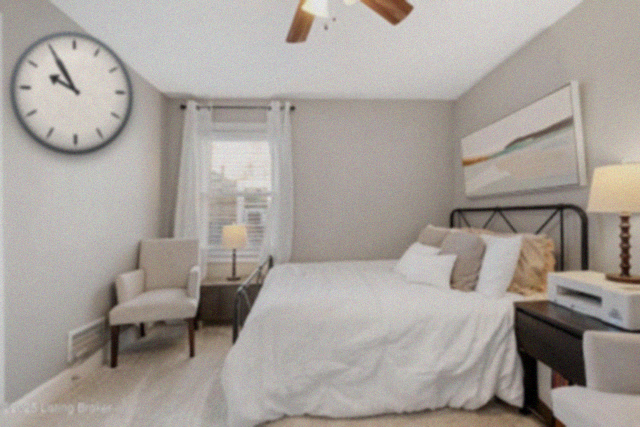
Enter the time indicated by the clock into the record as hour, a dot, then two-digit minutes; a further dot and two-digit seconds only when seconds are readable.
9.55
